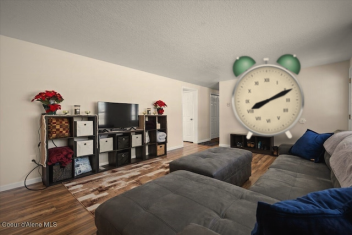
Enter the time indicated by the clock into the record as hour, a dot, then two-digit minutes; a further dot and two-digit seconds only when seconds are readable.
8.11
